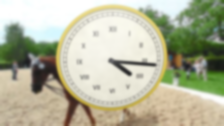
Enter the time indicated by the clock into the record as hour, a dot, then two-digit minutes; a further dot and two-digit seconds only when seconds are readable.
4.16
